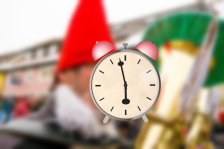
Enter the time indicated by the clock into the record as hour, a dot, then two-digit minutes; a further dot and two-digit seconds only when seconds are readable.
5.58
